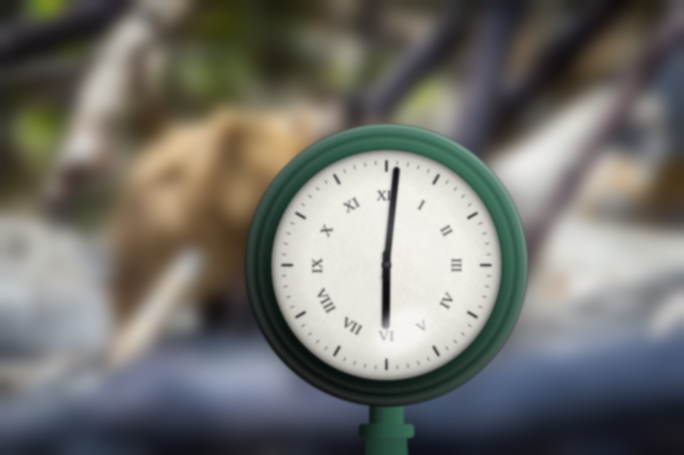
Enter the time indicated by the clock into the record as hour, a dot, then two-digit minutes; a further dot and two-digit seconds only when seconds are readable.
6.01
